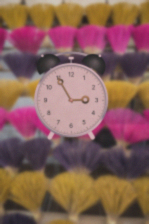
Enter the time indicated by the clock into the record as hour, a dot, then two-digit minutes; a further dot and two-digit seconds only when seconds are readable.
2.55
